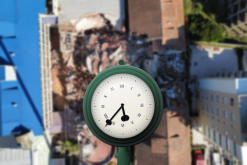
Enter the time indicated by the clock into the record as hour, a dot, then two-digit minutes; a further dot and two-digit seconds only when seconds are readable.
5.37
